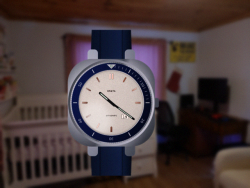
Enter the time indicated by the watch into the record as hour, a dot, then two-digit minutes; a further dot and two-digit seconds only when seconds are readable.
10.21
